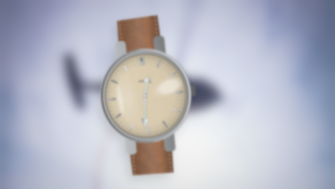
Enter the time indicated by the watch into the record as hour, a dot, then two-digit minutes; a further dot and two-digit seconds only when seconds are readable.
12.31
